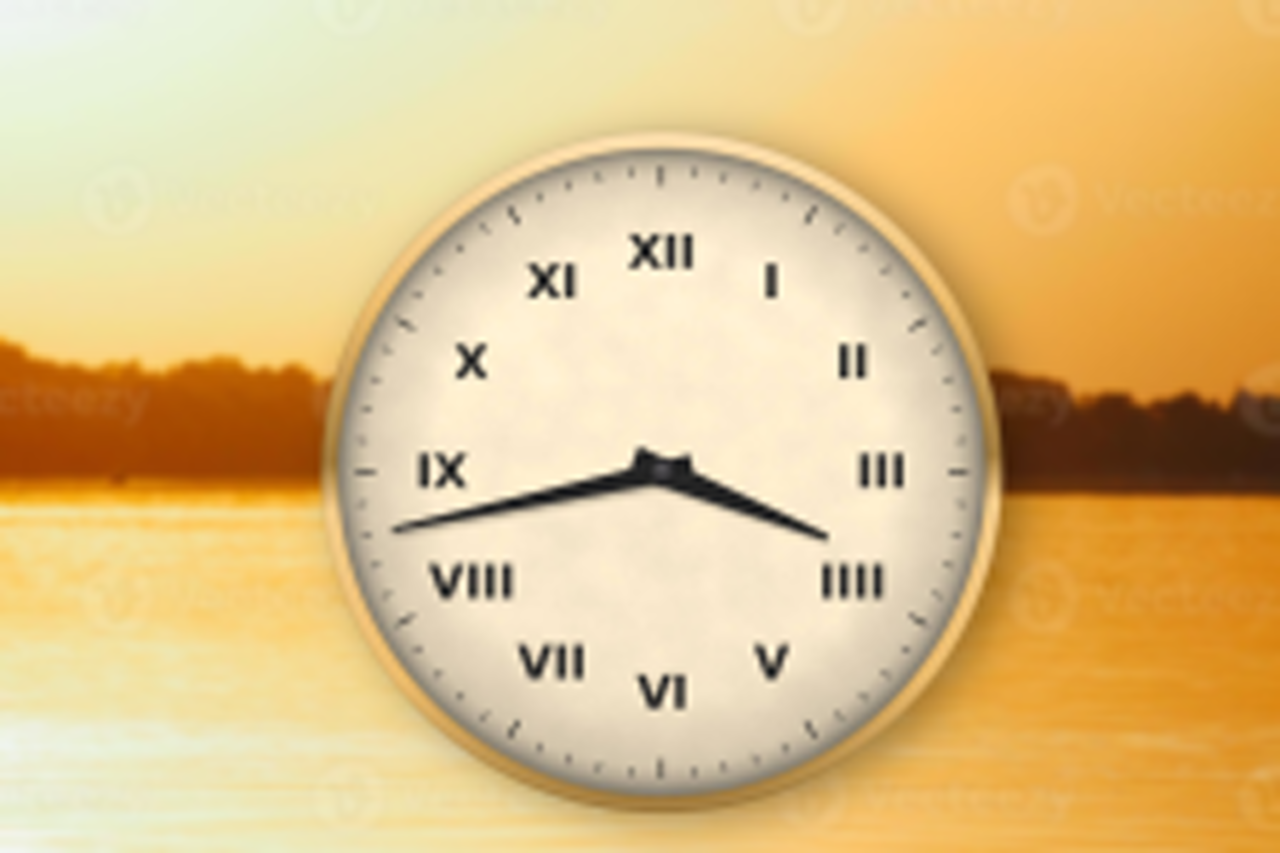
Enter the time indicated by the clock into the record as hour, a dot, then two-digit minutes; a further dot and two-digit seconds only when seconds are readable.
3.43
